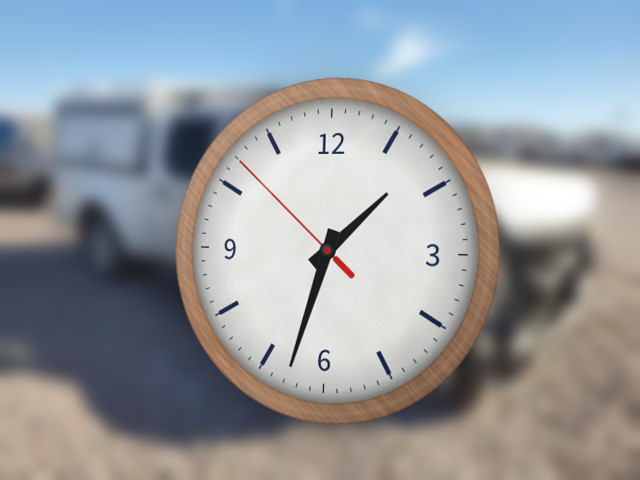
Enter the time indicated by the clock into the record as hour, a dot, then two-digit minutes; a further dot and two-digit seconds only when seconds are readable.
1.32.52
